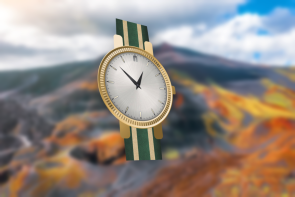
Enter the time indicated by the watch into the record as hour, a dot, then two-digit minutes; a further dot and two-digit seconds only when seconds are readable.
12.52
